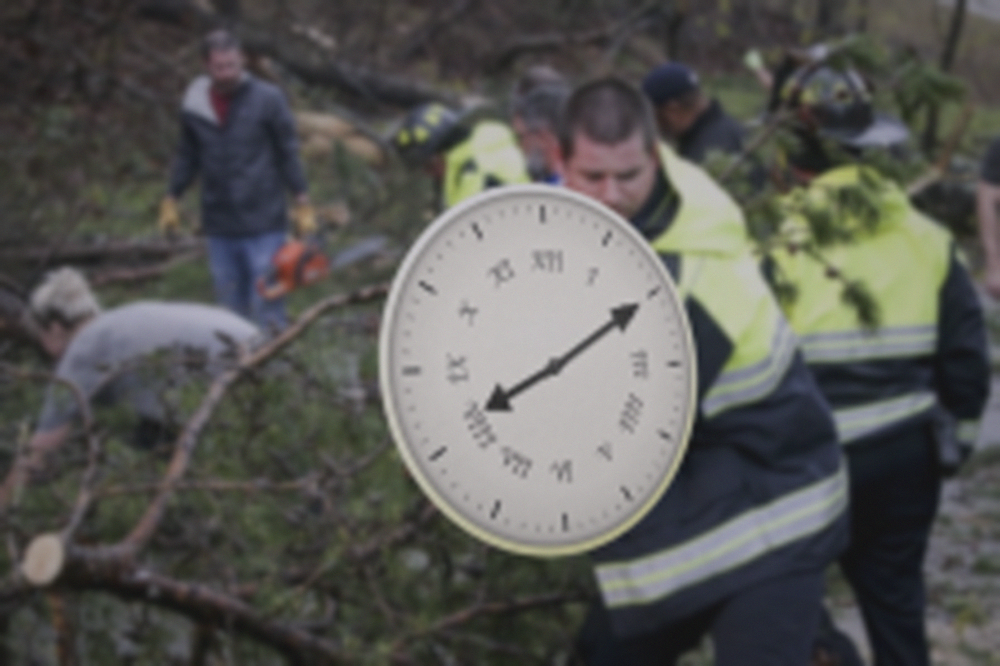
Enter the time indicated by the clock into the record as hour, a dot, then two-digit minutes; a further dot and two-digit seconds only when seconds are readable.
8.10
